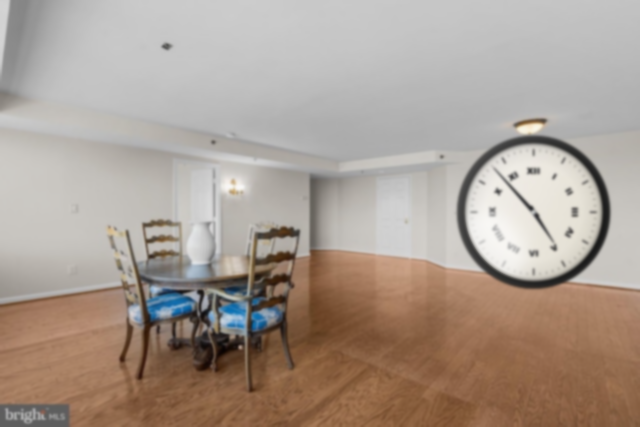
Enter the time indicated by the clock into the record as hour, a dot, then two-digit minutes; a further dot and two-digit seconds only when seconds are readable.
4.53
